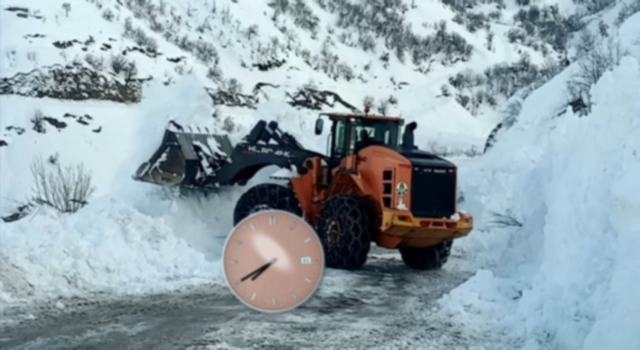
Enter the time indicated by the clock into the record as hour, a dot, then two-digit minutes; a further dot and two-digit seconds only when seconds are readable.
7.40
